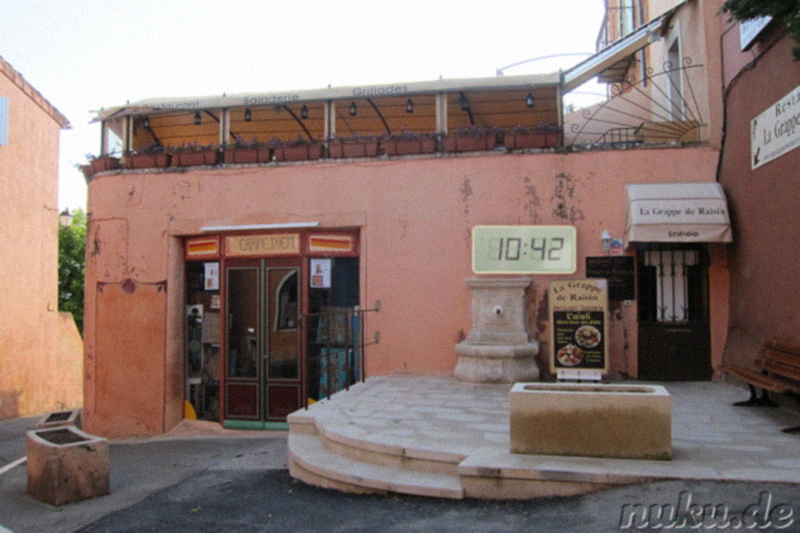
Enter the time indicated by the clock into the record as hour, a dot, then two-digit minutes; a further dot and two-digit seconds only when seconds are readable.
10.42
